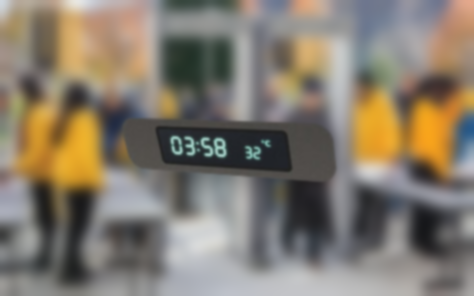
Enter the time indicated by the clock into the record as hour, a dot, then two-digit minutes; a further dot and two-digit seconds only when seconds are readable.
3.58
